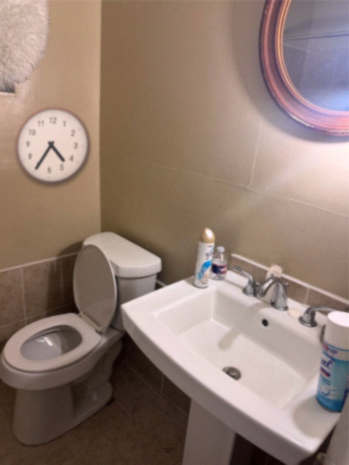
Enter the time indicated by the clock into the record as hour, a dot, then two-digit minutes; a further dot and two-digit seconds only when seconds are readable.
4.35
